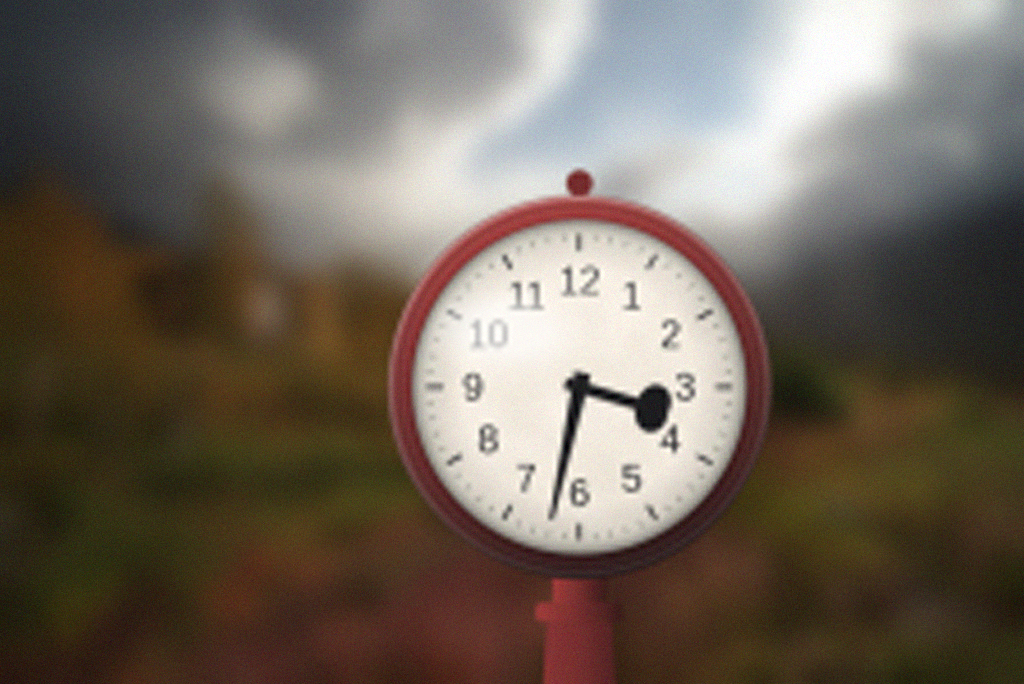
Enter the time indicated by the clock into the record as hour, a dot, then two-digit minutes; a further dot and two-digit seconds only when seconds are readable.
3.32
